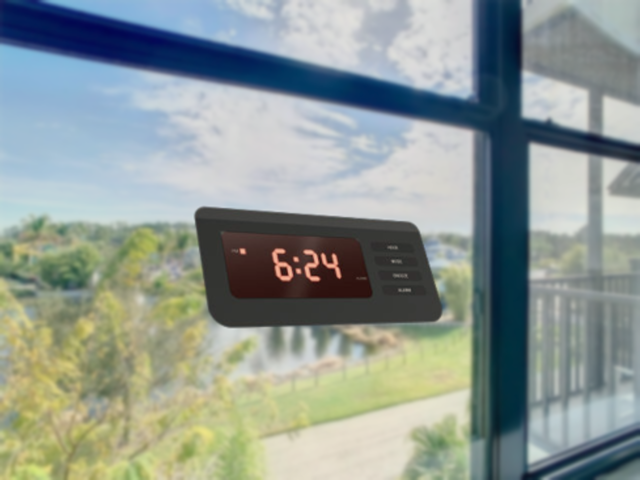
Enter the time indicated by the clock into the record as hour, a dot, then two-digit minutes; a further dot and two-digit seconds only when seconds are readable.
6.24
